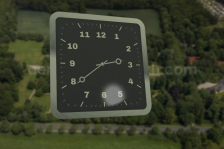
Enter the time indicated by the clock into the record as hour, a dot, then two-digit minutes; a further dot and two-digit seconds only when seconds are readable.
2.39
